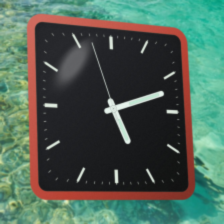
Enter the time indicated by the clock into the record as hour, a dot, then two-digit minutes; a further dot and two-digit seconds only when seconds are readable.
5.11.57
